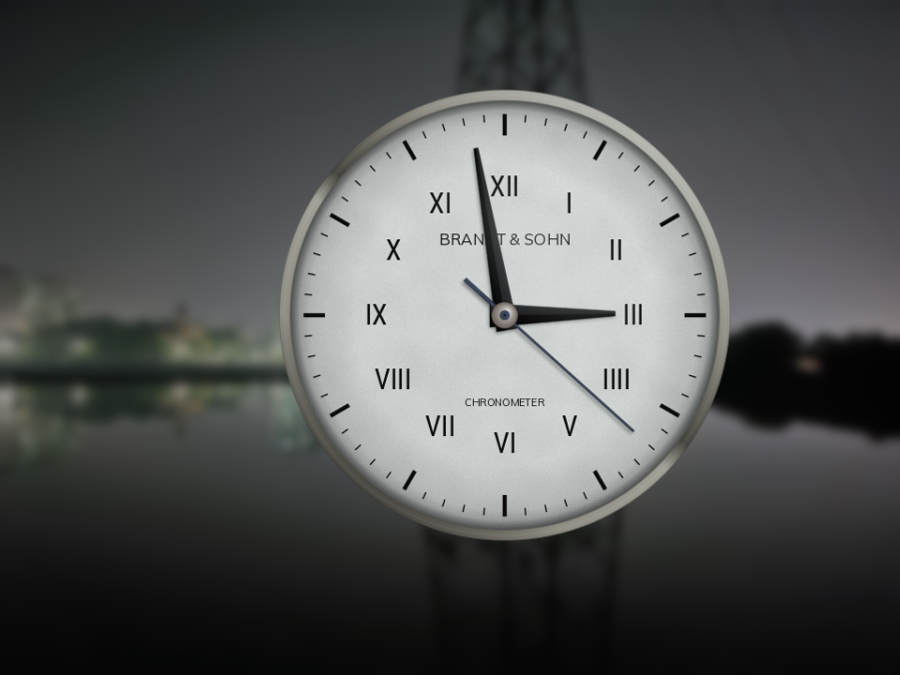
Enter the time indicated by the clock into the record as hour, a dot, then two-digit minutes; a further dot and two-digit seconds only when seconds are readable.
2.58.22
